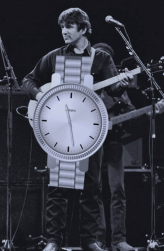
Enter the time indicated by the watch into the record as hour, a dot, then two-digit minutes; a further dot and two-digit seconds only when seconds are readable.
11.28
